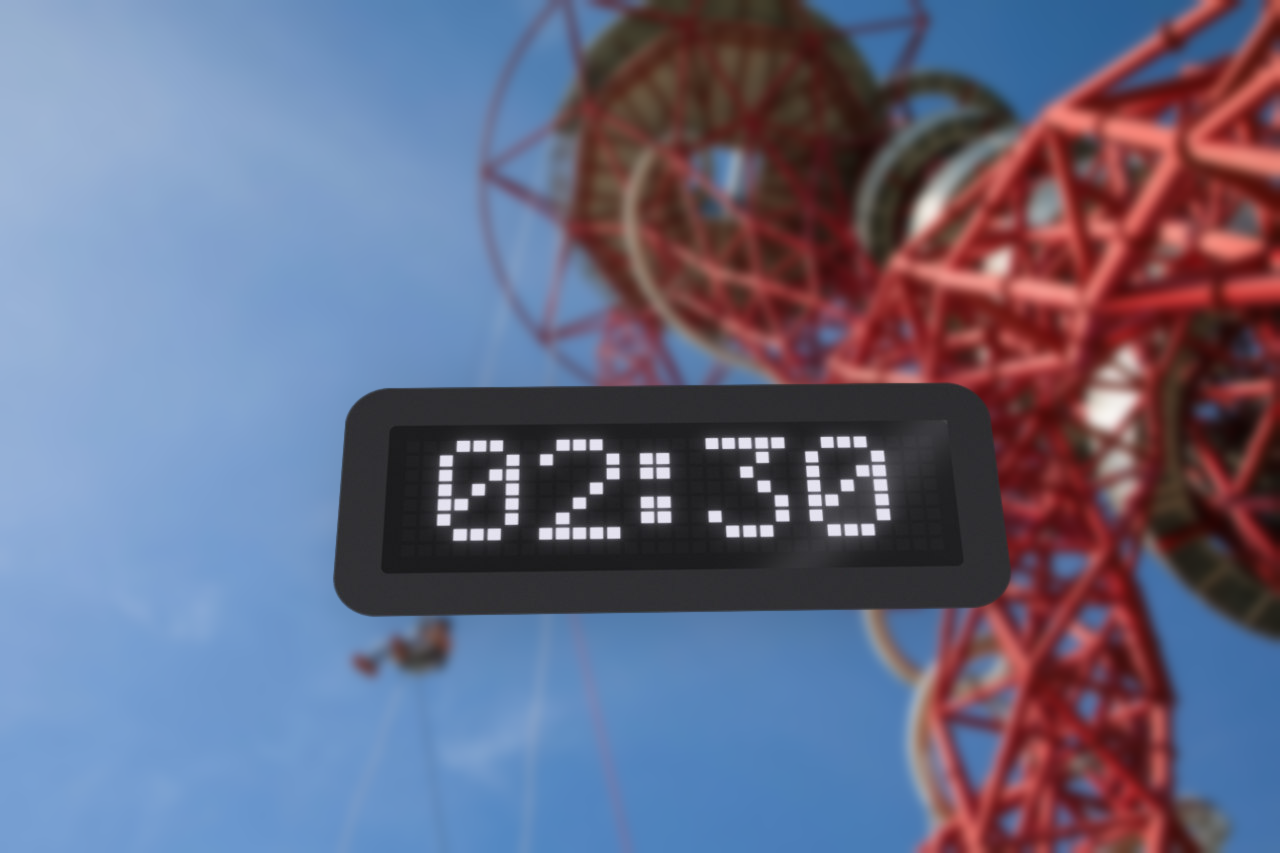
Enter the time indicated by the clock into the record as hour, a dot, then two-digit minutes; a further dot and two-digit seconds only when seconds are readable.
2.30
